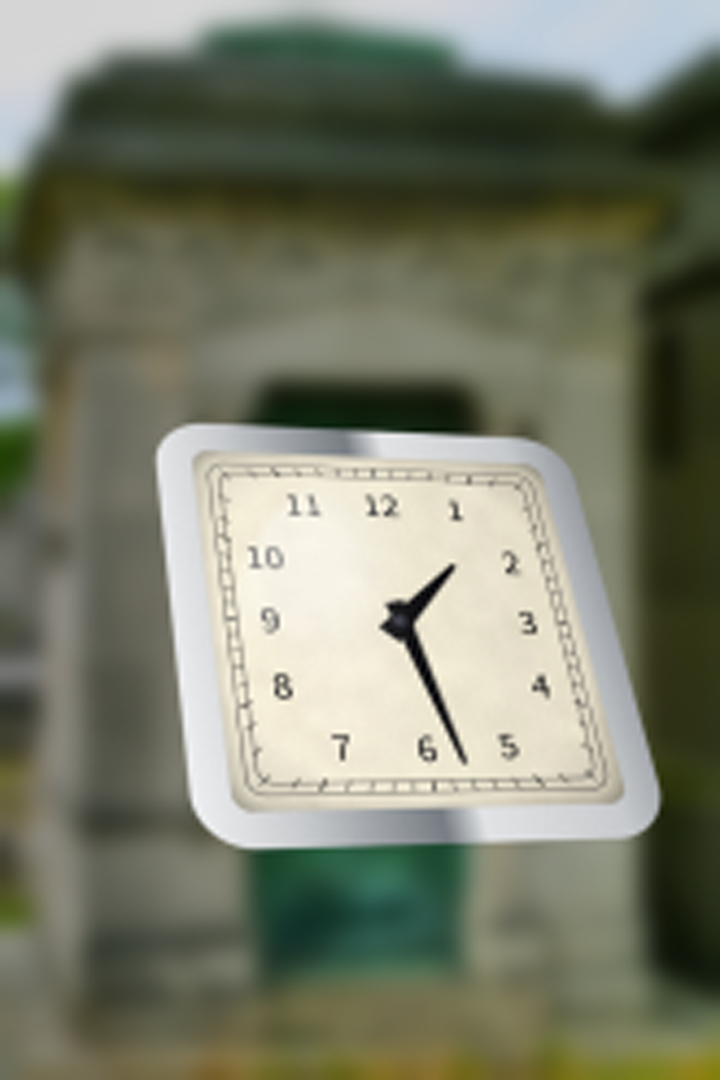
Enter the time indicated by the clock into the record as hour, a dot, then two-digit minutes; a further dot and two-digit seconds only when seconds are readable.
1.28
